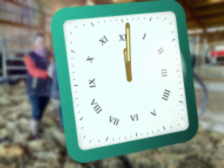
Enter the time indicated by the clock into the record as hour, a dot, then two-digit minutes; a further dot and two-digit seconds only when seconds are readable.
12.01
